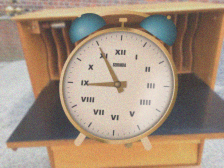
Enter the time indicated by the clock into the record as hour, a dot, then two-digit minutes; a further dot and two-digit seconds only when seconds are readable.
8.55
